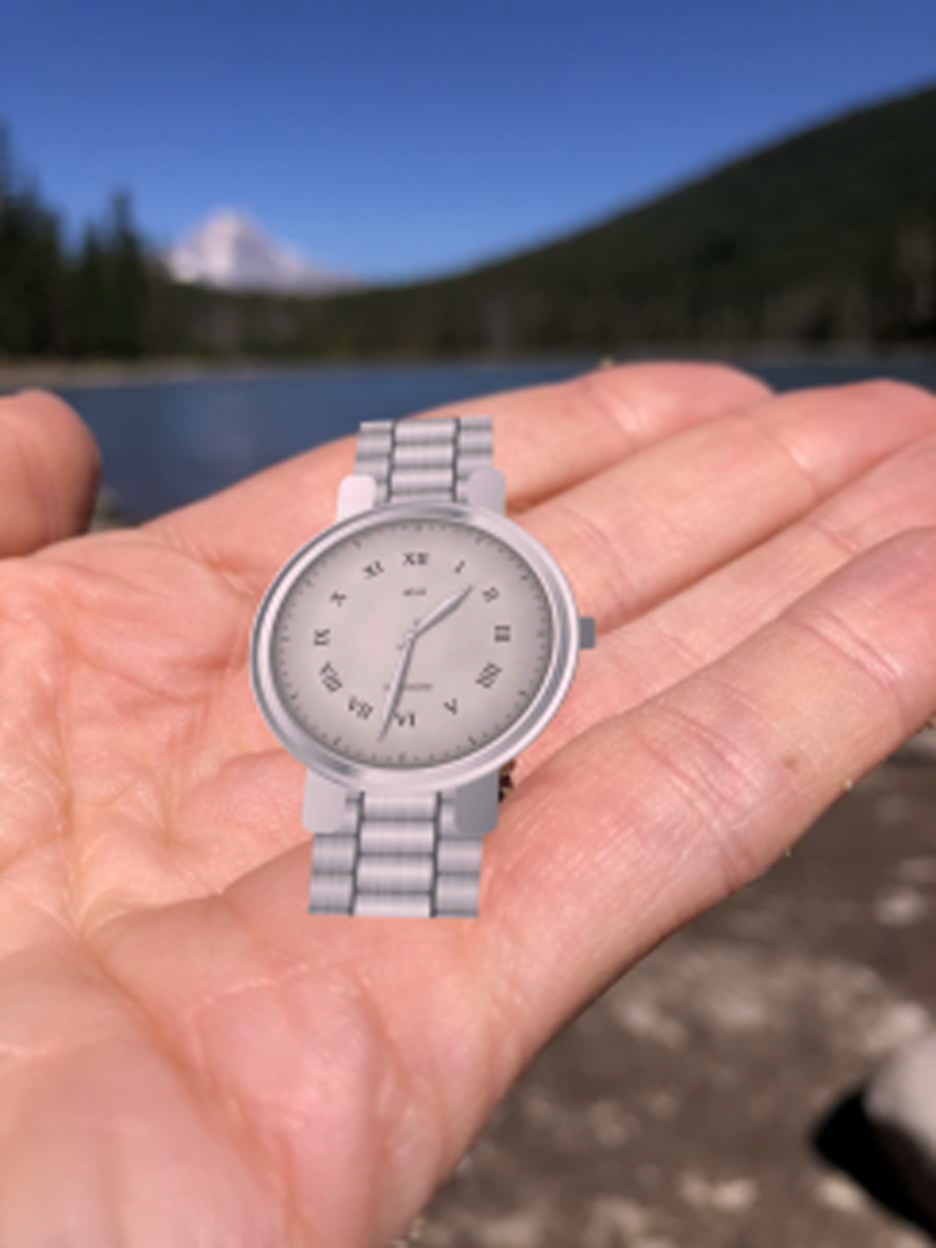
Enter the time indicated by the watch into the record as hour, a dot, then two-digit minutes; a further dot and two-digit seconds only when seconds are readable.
1.32
